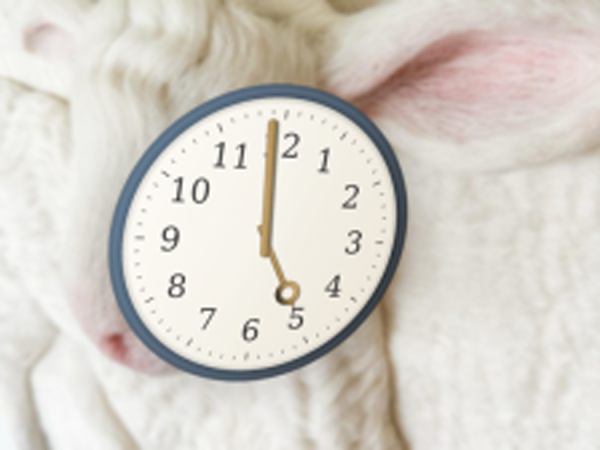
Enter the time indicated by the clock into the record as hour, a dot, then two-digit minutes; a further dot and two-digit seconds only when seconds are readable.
4.59
